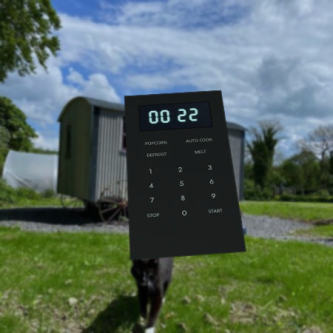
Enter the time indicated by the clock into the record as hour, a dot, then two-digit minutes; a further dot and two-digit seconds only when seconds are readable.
0.22
